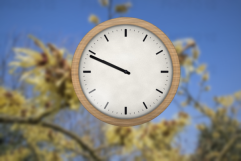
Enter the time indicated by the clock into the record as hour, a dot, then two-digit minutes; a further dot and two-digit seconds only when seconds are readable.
9.49
